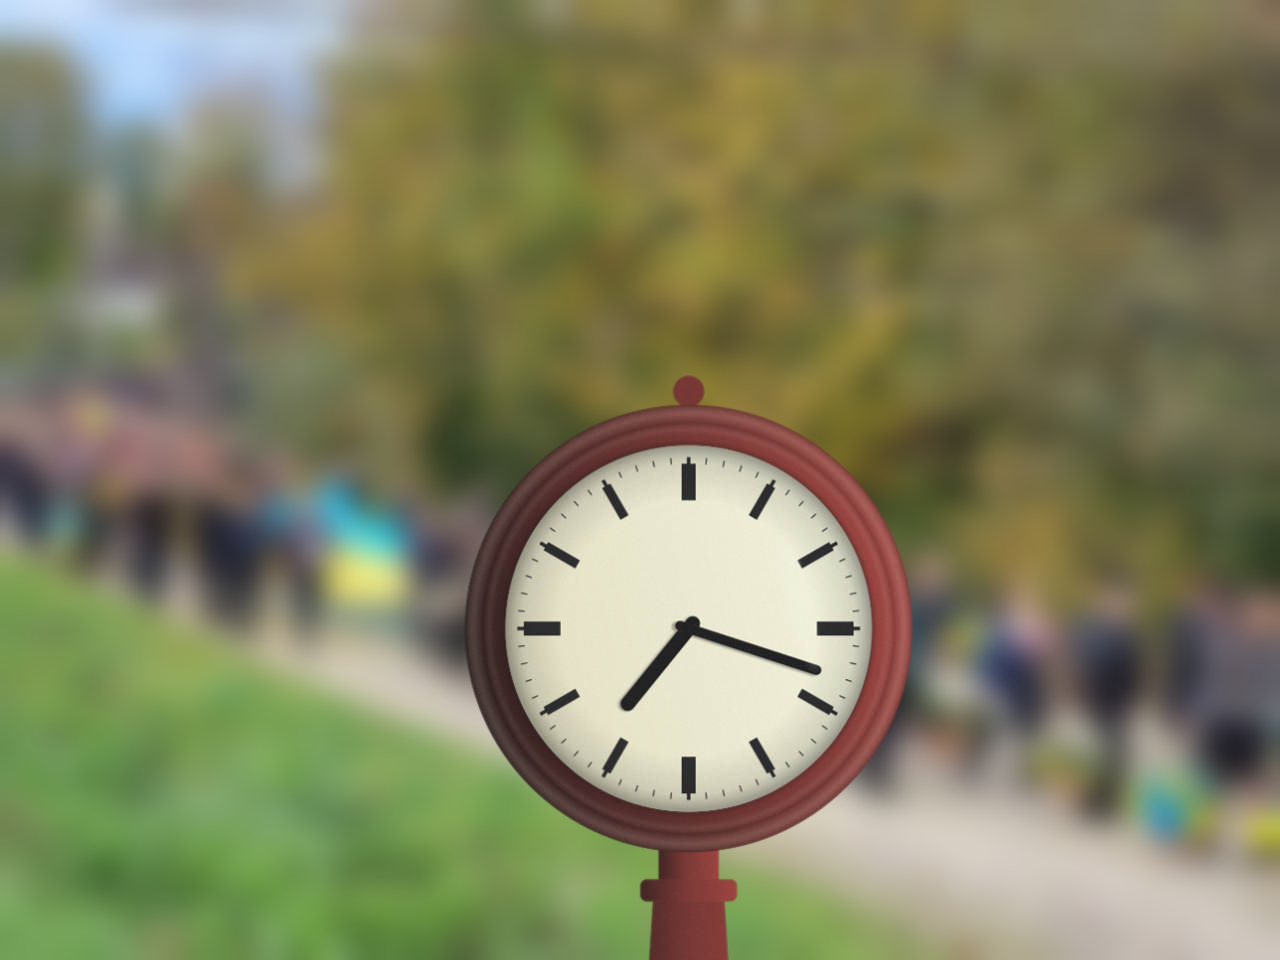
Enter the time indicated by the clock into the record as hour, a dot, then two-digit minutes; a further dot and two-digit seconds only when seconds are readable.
7.18
